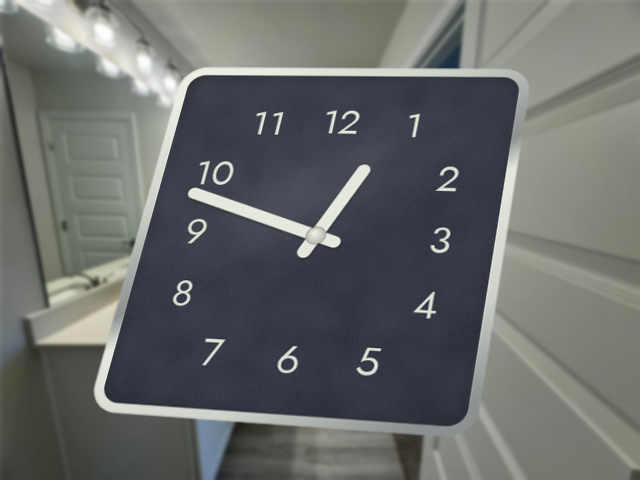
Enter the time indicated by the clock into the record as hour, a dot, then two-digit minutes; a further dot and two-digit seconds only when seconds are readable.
12.48
